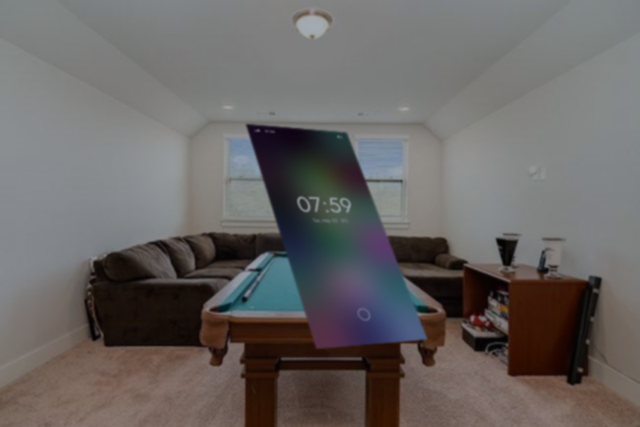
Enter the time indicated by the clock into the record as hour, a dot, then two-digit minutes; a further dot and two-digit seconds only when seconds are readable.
7.59
